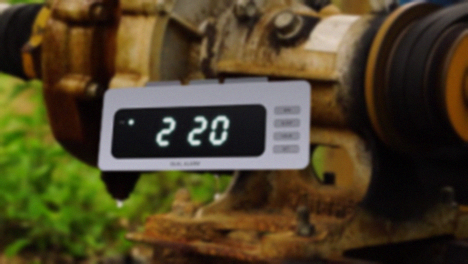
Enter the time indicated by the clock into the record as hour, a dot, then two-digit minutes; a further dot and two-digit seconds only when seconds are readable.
2.20
